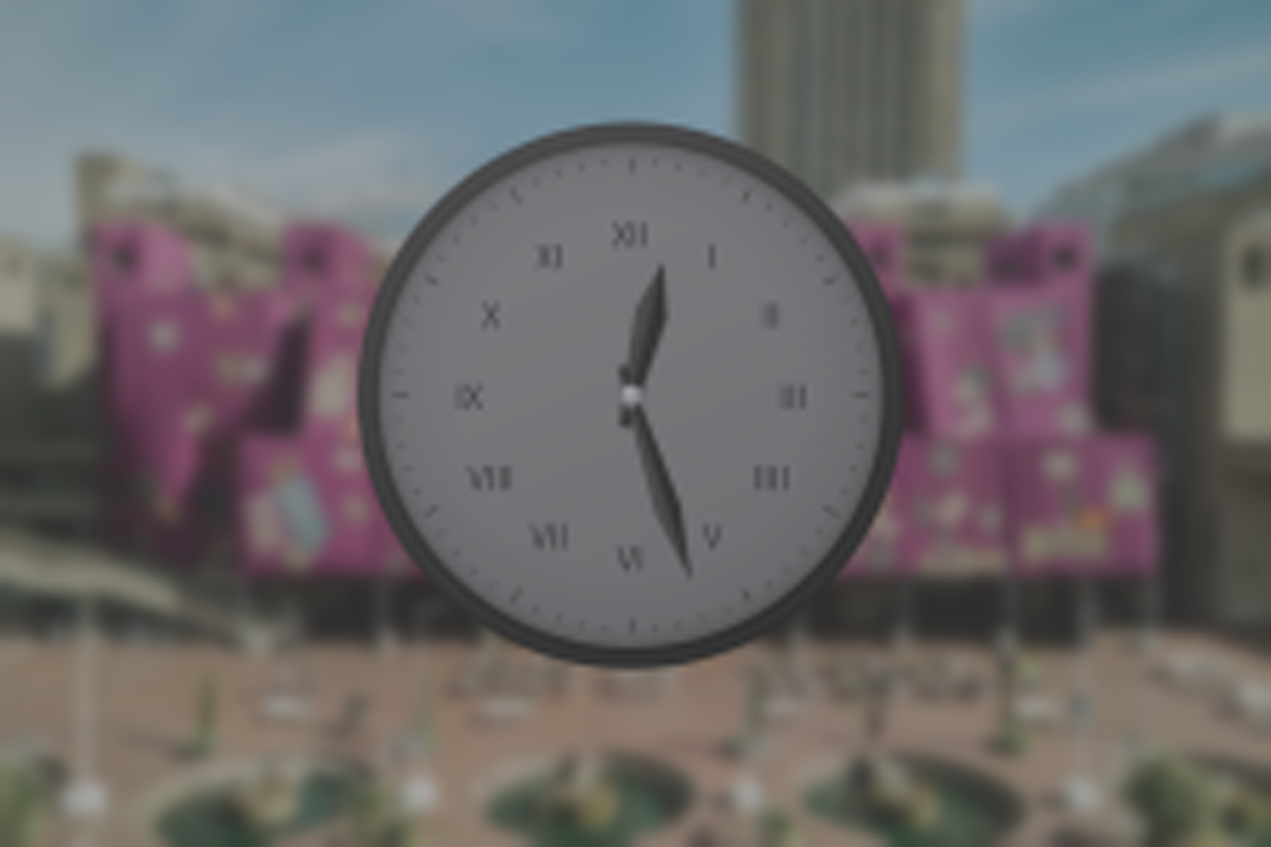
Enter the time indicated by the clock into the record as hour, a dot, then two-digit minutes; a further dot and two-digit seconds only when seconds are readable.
12.27
